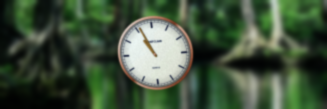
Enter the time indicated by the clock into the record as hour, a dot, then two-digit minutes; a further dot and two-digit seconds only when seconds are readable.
10.56
